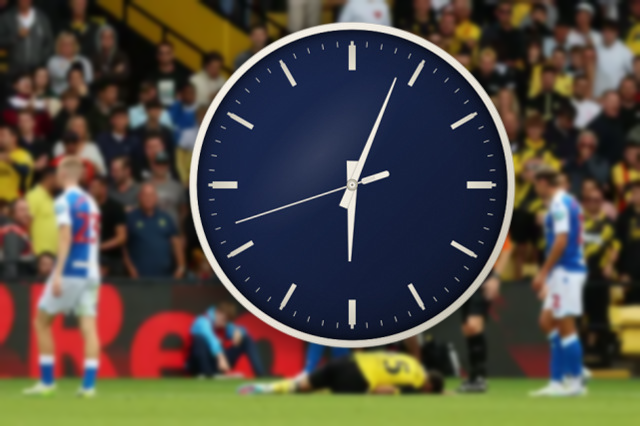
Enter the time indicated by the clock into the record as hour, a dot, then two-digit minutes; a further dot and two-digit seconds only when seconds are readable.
6.03.42
